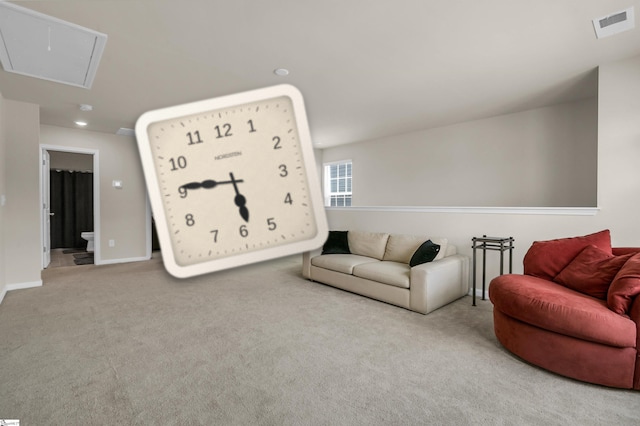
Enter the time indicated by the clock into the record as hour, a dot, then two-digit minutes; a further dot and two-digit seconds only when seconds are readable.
5.46
